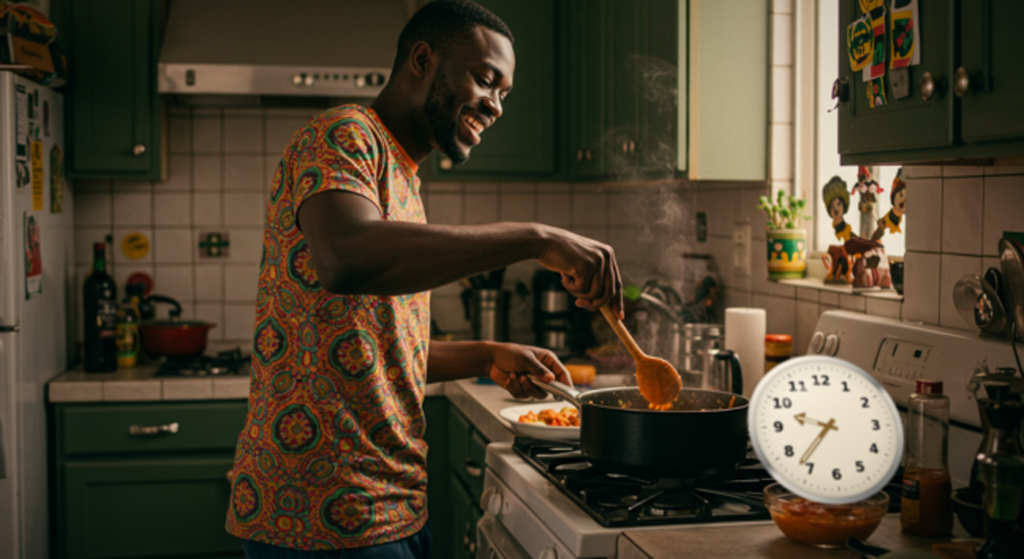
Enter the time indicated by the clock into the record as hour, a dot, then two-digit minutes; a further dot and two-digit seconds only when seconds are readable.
9.37
